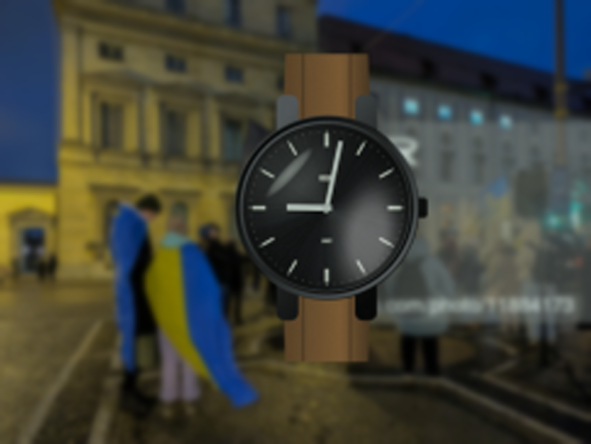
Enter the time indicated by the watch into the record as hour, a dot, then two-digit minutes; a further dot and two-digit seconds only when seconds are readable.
9.02
